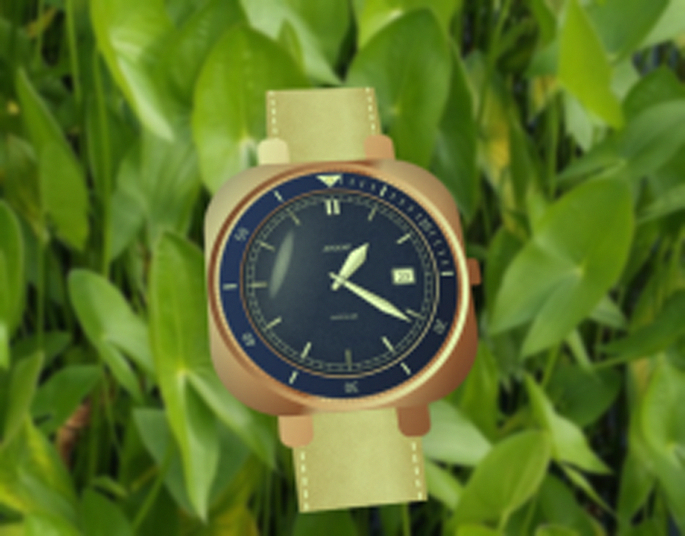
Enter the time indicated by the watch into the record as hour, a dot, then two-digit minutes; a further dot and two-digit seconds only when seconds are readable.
1.21
